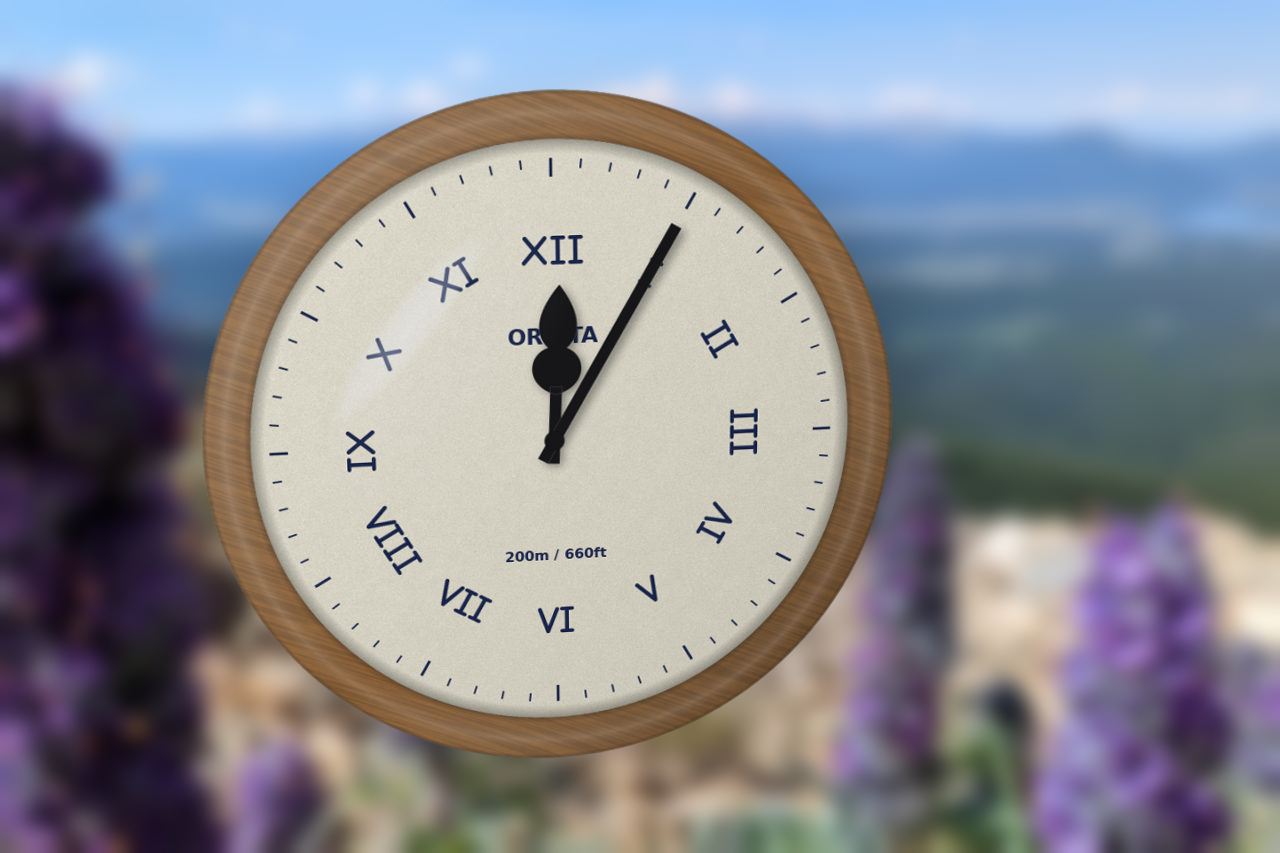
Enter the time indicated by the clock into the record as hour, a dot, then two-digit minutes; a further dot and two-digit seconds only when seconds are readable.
12.05
